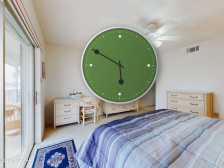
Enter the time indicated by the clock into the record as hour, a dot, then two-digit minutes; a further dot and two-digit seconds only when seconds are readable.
5.50
